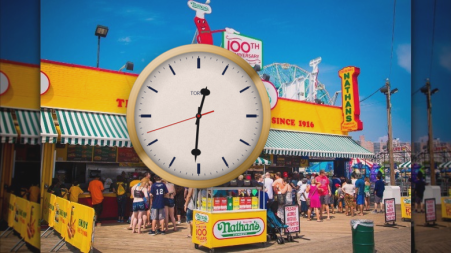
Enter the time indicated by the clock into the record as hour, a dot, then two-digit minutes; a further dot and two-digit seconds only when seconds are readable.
12.30.42
